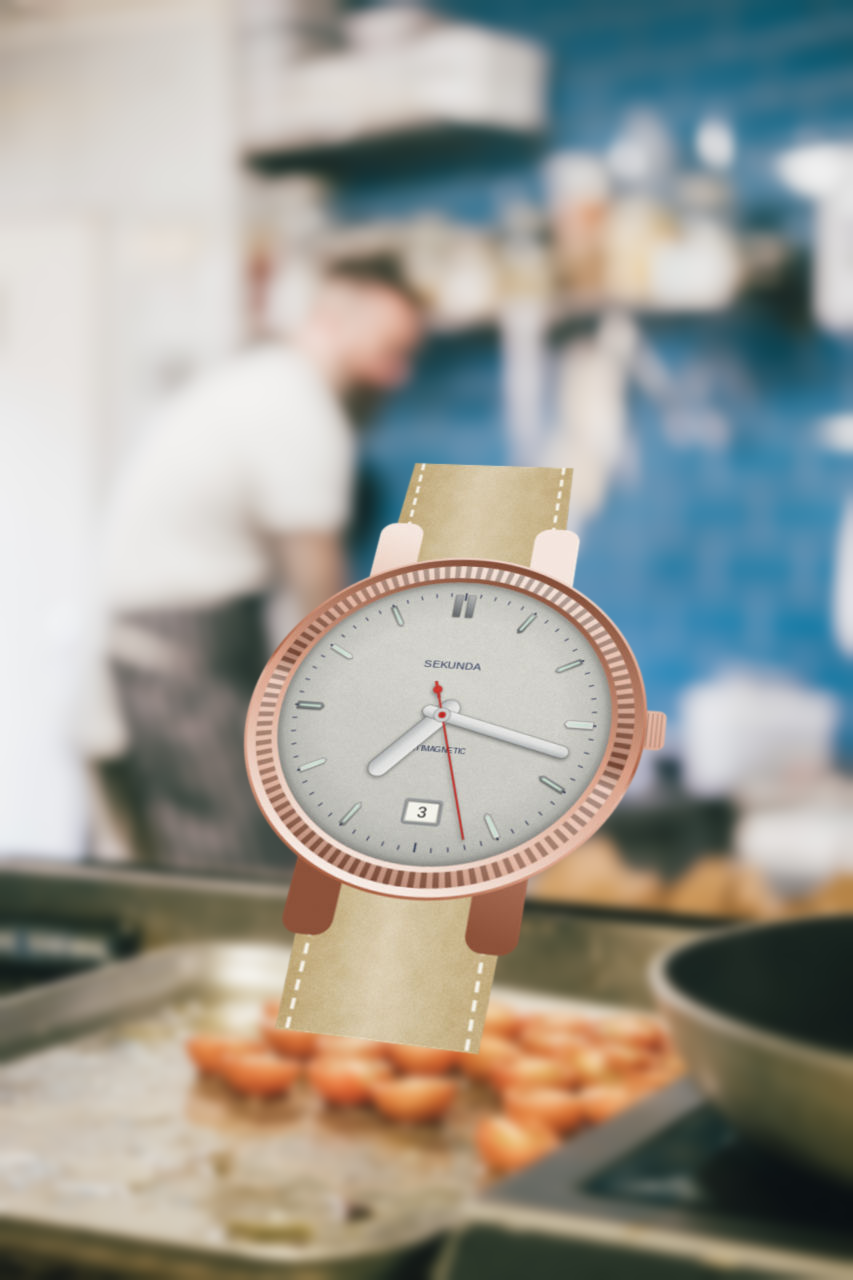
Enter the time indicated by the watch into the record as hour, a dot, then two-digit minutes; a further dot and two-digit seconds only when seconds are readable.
7.17.27
